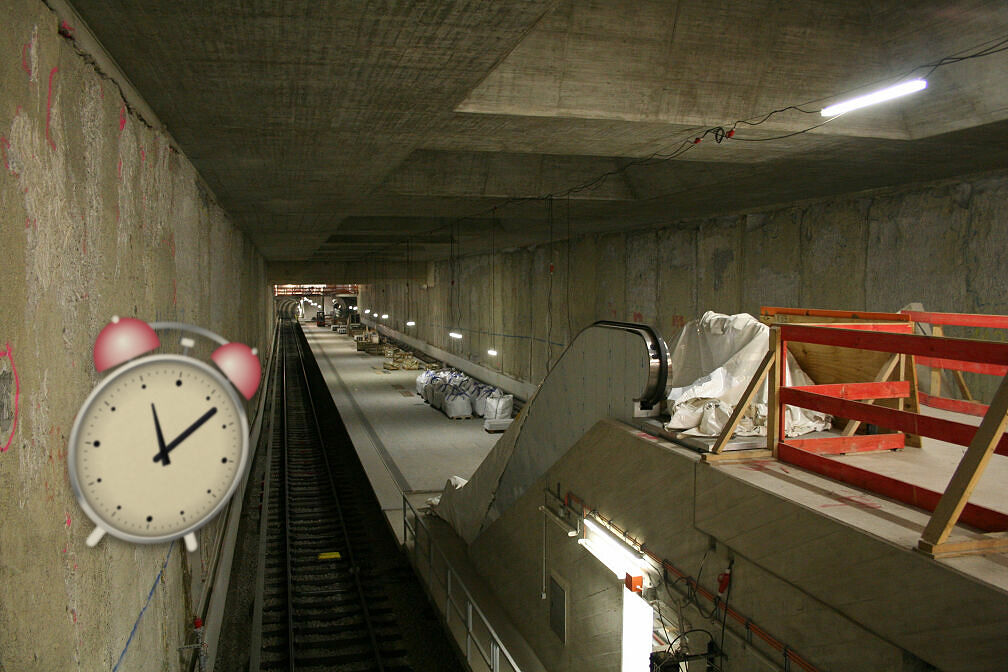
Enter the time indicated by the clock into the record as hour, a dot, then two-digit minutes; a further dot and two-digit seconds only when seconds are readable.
11.07
